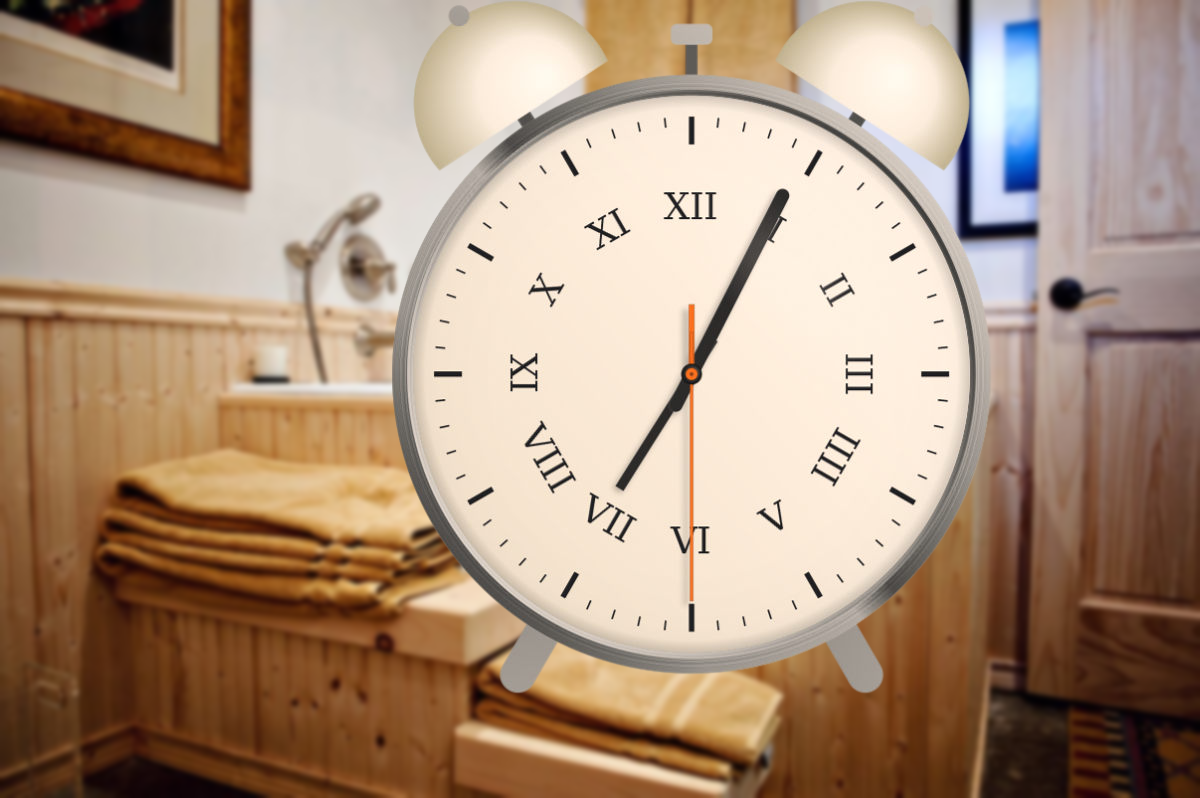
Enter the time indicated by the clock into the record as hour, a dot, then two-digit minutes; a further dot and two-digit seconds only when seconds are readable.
7.04.30
